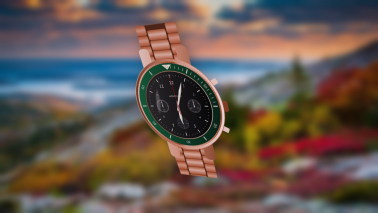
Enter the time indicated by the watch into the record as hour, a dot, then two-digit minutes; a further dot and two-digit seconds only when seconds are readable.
6.04
